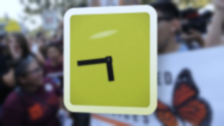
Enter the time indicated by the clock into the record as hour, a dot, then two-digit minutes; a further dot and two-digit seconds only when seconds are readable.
5.44
